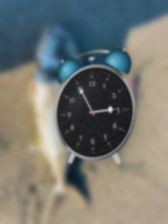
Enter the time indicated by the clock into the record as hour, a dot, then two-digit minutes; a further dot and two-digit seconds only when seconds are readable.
2.55
